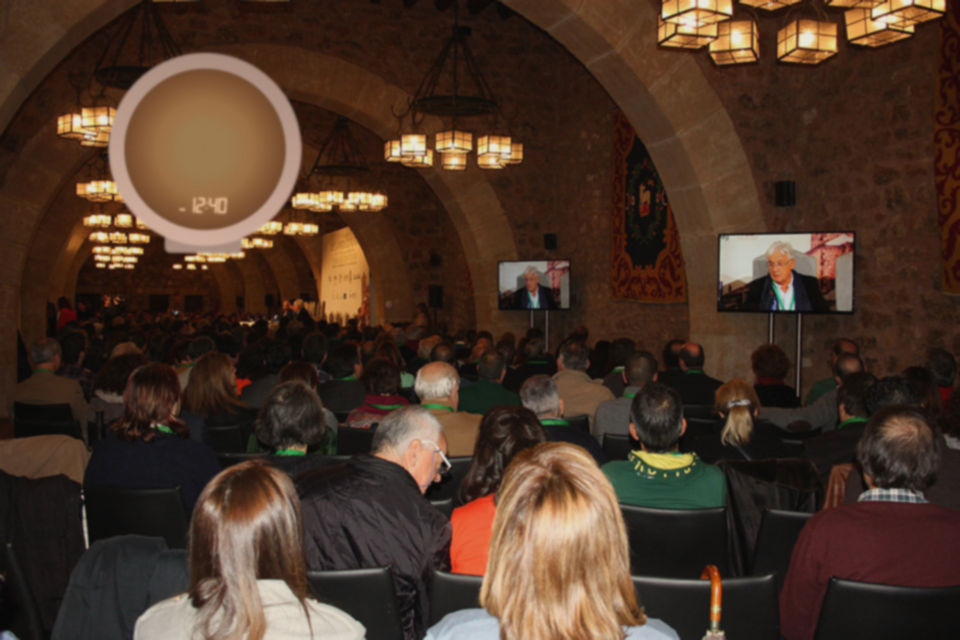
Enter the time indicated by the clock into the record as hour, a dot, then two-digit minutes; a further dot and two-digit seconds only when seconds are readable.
12.40
